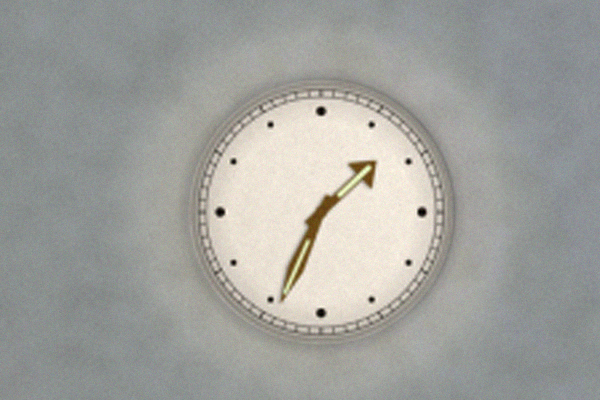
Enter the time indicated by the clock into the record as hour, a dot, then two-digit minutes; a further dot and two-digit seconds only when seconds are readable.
1.34
